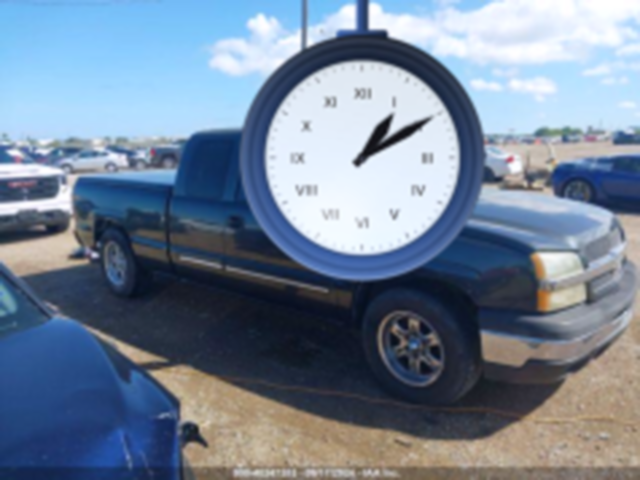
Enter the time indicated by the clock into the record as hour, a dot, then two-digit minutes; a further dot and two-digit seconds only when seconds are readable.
1.10
